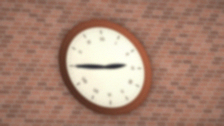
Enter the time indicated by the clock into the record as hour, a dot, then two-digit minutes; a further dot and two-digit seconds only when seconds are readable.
2.45
